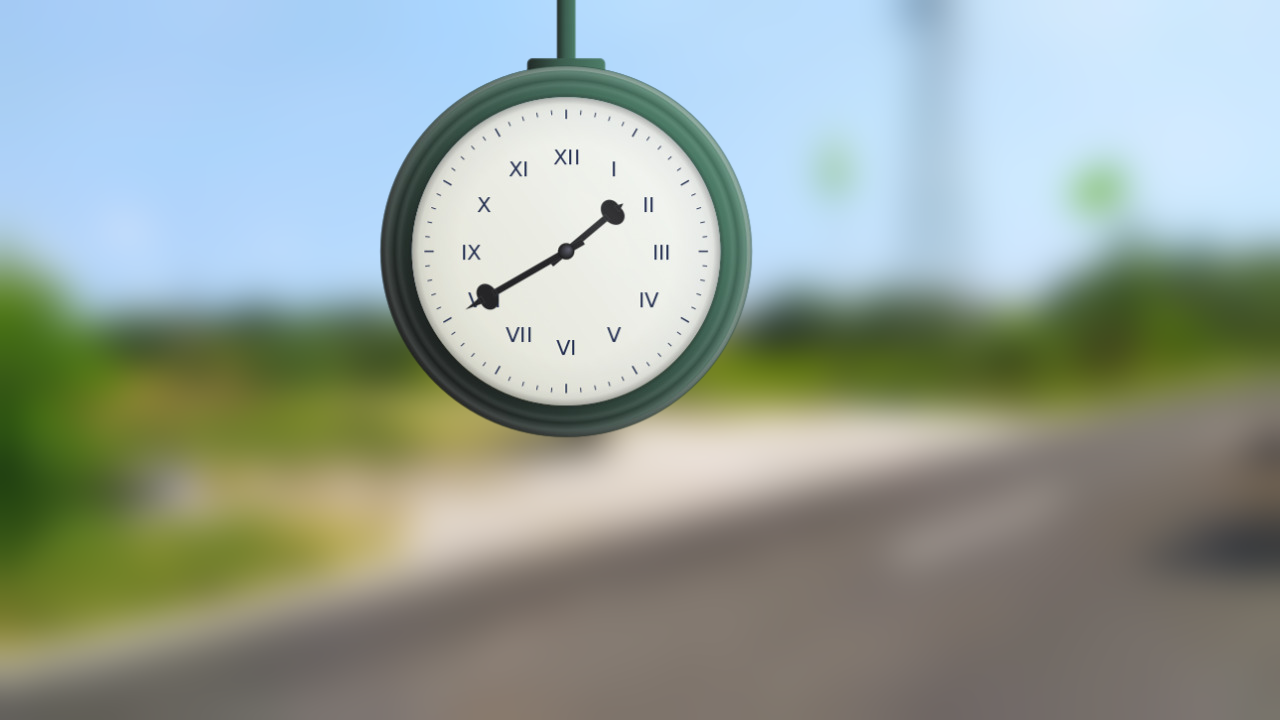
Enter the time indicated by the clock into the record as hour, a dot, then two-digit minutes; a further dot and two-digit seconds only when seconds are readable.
1.40
